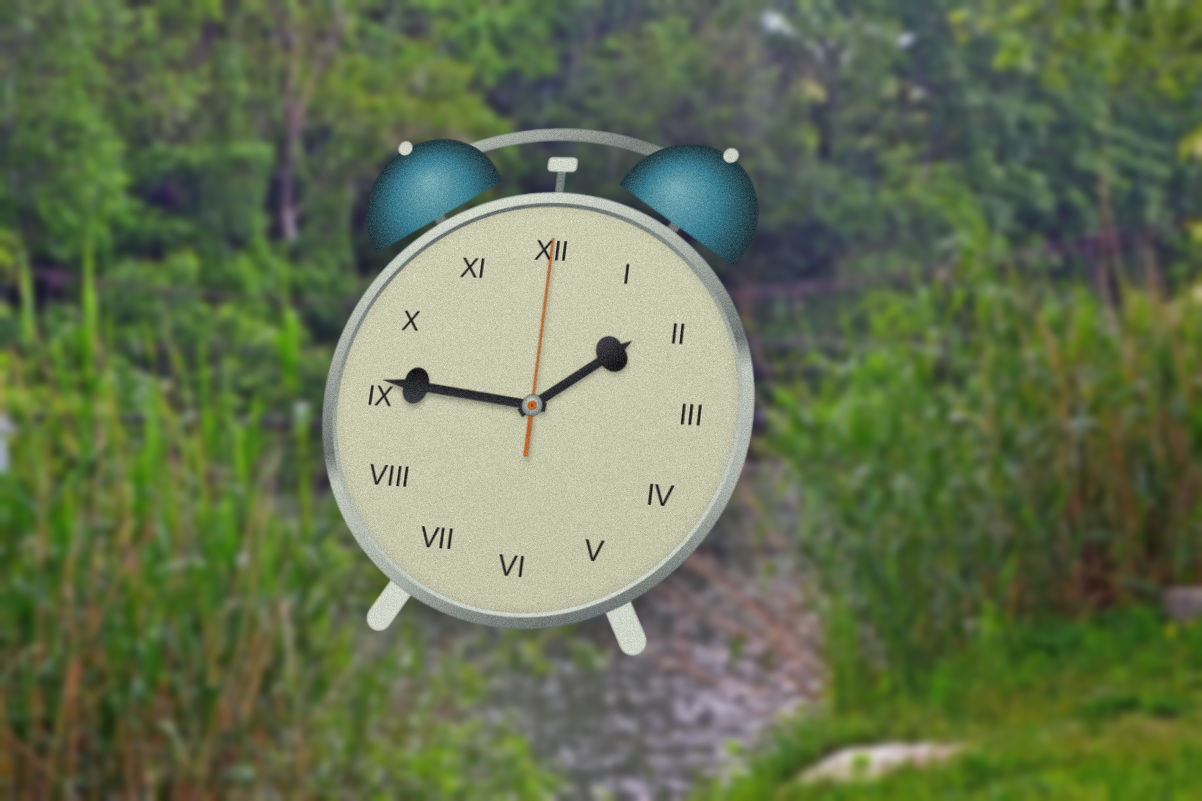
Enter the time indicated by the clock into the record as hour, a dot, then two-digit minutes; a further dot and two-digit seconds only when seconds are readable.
1.46.00
